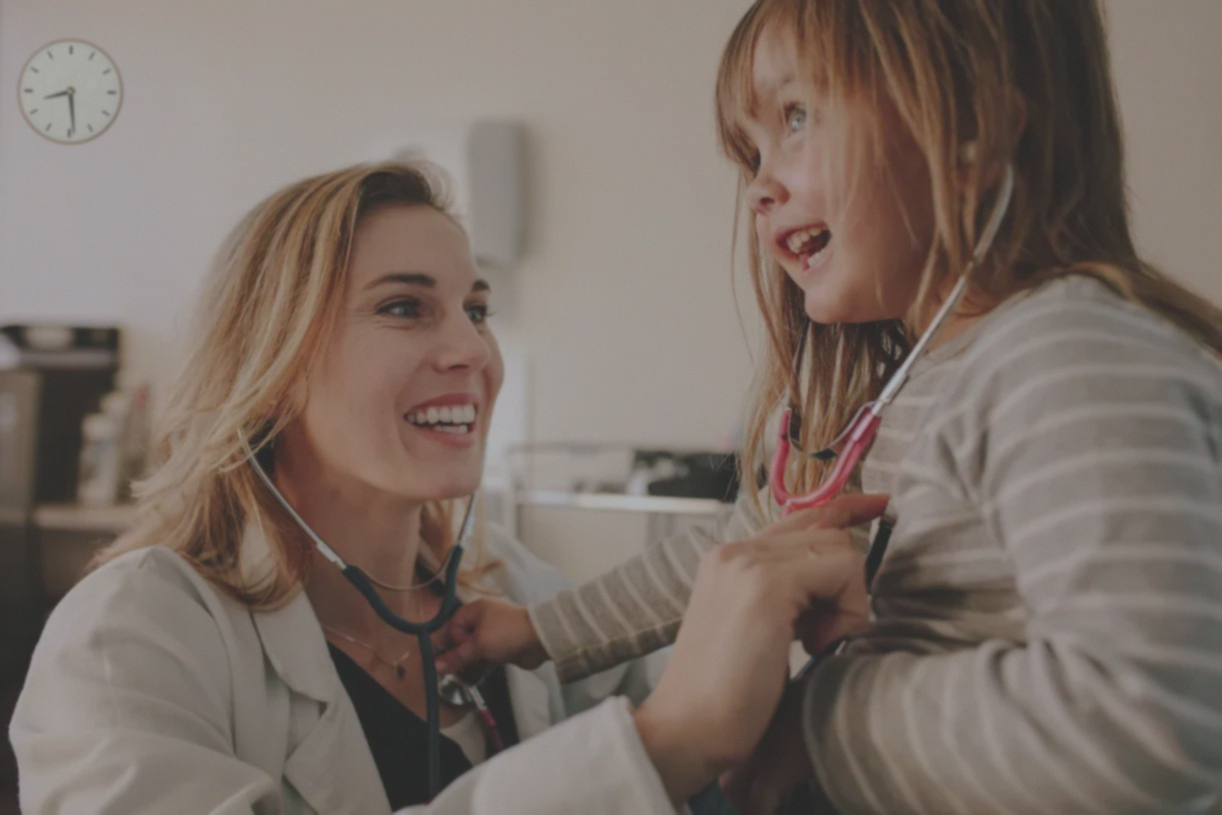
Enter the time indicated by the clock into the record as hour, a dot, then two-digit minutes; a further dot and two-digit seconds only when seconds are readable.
8.29
